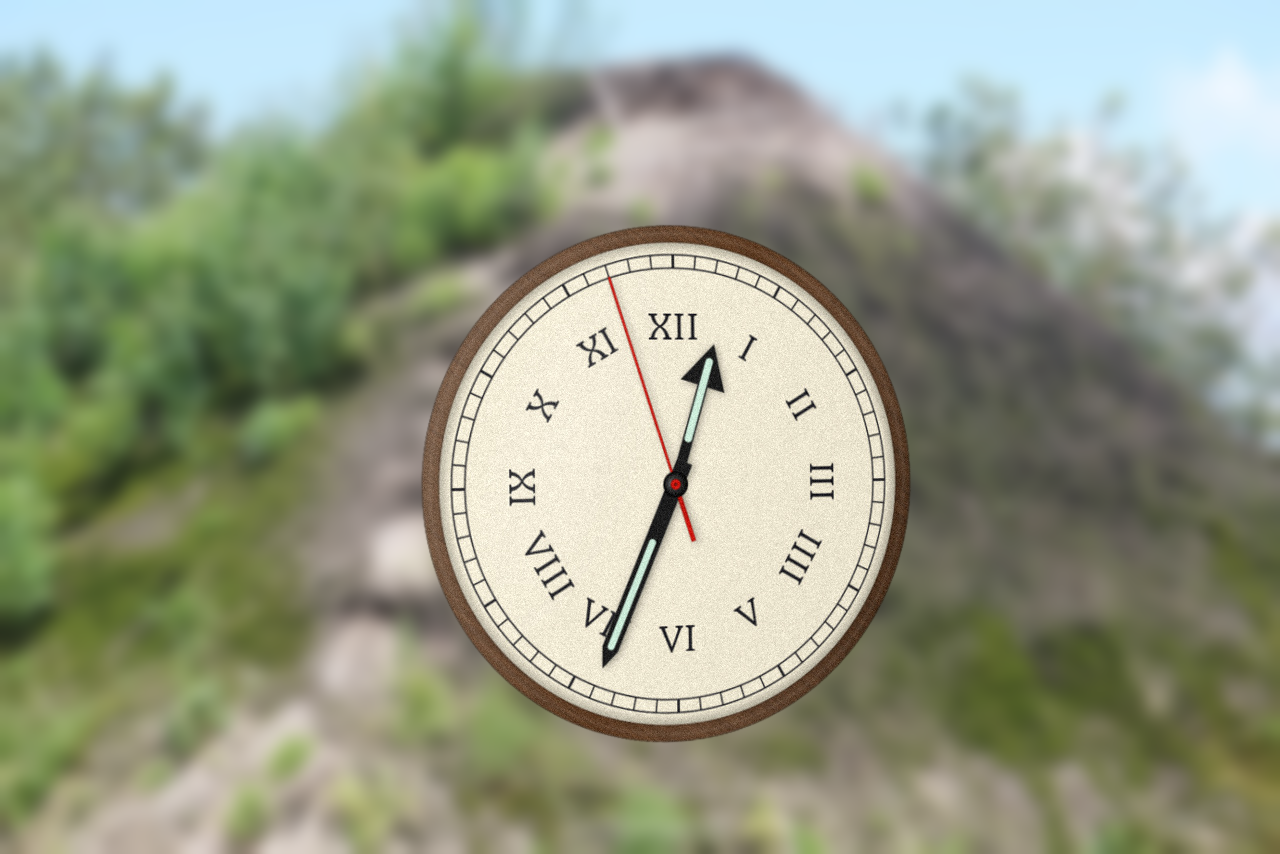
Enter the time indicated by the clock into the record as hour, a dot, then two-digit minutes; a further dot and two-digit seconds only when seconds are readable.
12.33.57
